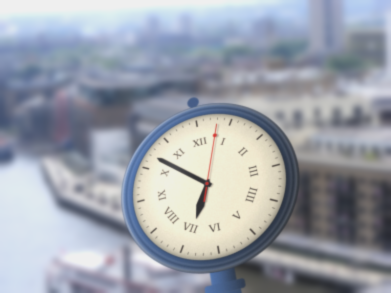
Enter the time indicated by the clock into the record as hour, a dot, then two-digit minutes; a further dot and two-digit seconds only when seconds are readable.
6.52.03
